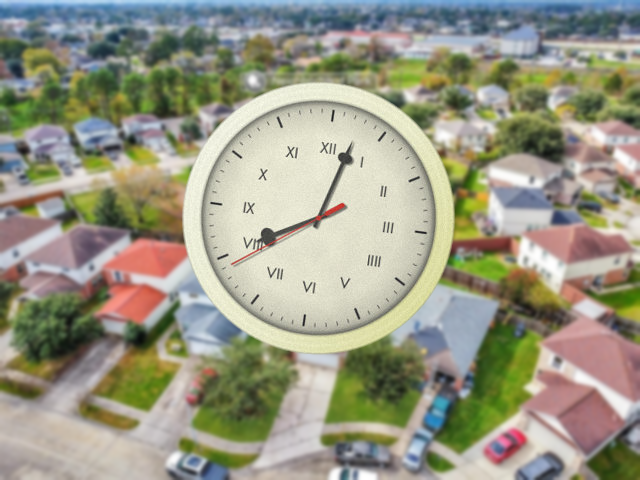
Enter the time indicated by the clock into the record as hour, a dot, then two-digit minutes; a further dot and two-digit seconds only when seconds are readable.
8.02.39
